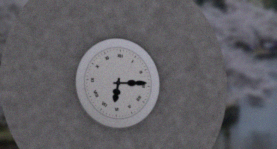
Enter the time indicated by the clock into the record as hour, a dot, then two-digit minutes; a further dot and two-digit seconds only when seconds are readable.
6.14
